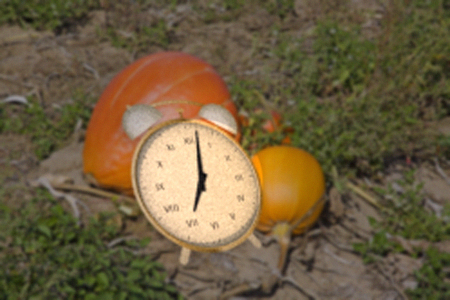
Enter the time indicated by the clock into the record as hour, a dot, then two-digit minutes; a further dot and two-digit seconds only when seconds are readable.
7.02
